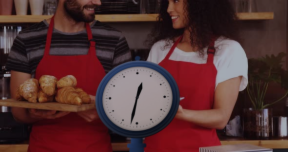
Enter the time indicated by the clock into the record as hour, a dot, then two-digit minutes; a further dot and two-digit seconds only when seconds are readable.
12.32
